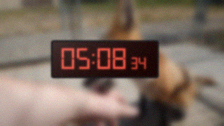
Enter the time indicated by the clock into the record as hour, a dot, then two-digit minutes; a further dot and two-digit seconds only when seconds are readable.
5.08.34
